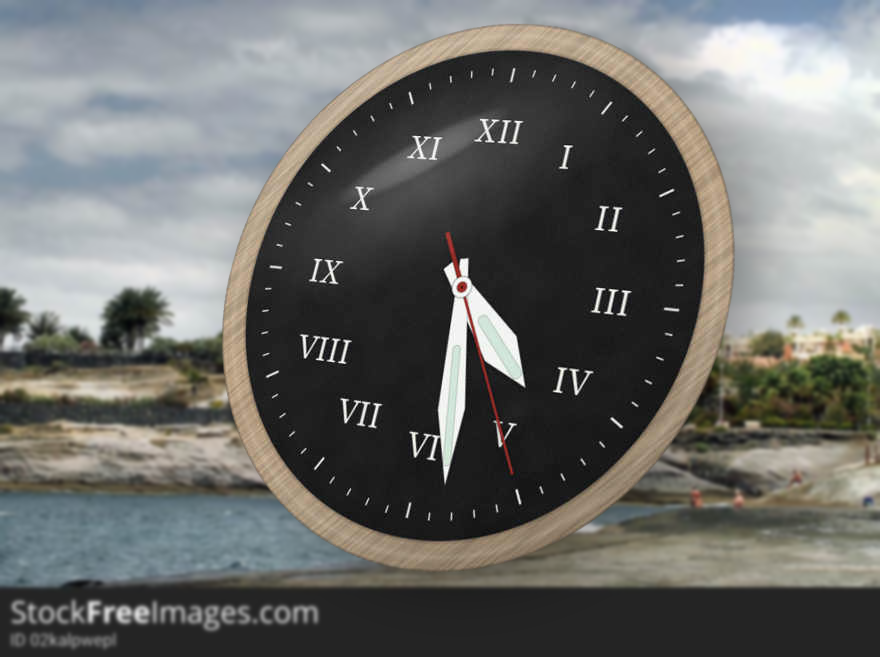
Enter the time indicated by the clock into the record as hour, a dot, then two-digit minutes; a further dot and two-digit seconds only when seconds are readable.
4.28.25
